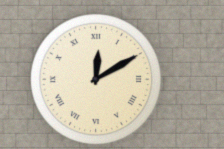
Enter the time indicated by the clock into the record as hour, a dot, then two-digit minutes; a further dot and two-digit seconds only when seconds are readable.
12.10
